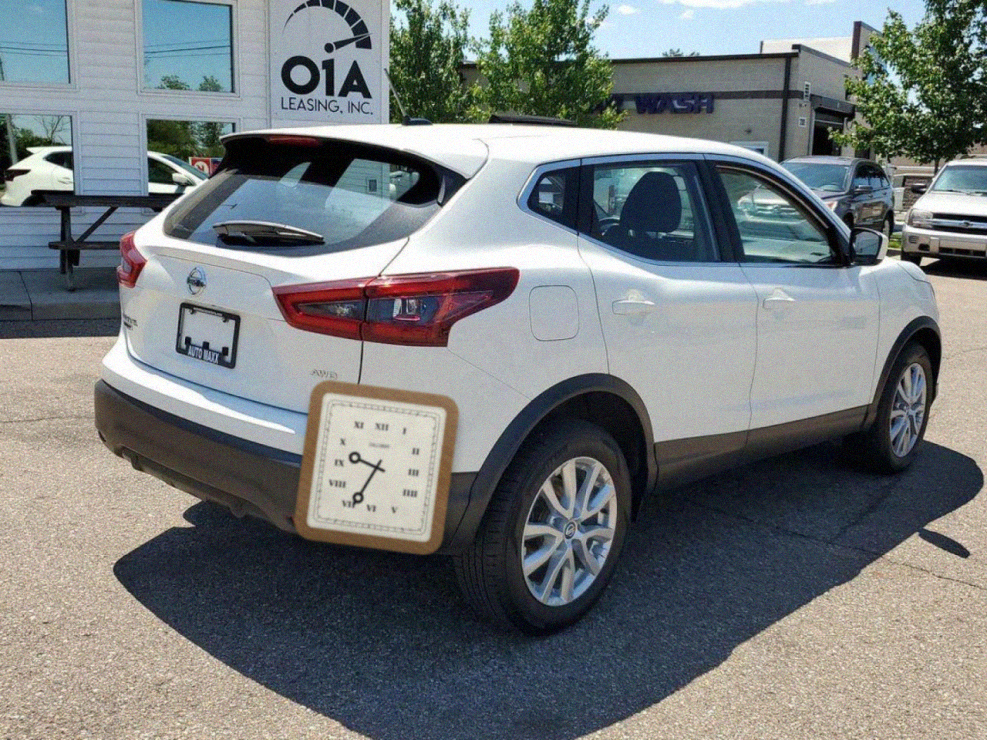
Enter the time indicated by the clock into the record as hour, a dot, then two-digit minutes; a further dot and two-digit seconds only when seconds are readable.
9.34
